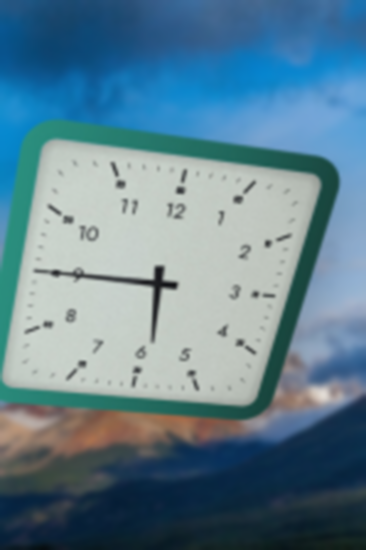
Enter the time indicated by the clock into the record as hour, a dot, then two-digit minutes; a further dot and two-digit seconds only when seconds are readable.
5.45
